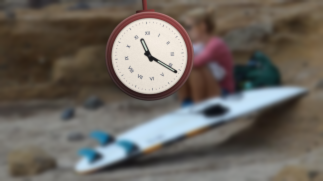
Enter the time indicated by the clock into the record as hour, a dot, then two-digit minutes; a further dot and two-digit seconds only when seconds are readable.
11.21
